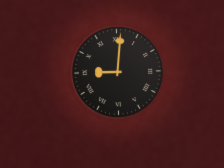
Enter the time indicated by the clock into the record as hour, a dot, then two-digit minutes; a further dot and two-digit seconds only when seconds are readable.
9.01
